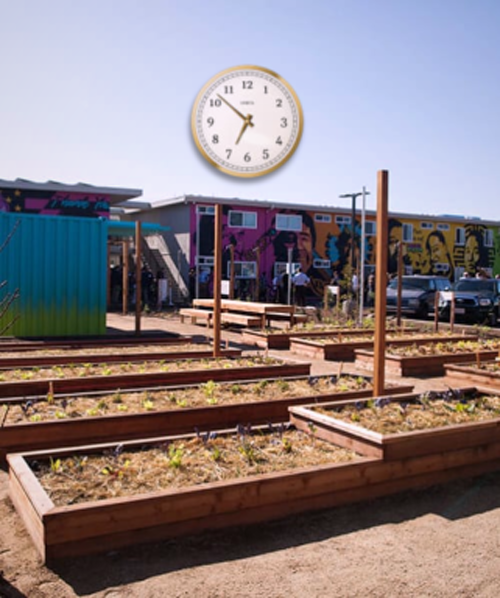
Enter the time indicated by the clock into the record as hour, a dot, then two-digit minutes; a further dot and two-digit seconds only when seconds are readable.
6.52
